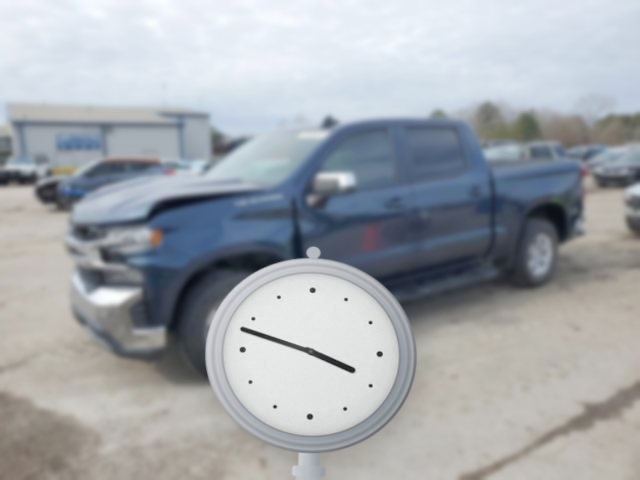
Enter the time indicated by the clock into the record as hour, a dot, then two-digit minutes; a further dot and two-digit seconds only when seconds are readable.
3.48
